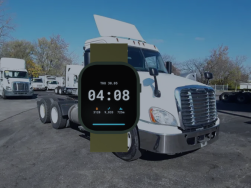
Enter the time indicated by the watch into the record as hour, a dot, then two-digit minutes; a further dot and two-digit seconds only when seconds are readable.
4.08
